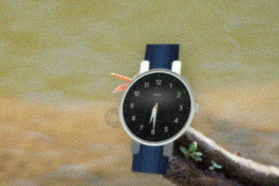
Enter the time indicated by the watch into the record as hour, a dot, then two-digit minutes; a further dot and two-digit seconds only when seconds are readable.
6.30
